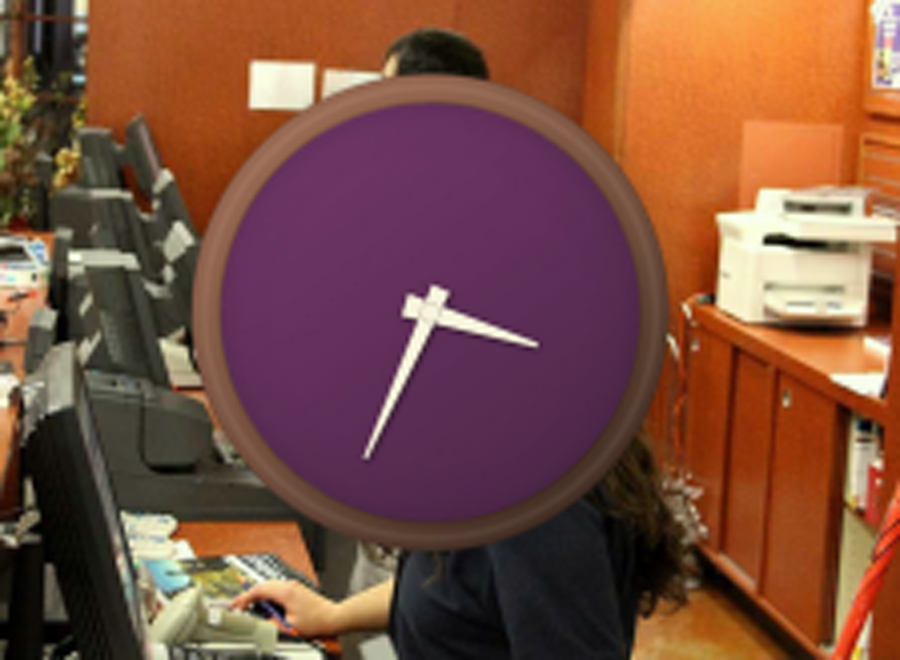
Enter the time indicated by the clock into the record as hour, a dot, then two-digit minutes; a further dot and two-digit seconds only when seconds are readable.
3.34
